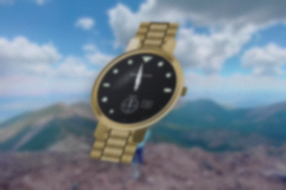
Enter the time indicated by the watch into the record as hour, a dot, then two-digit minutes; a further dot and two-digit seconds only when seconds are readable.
11.59
